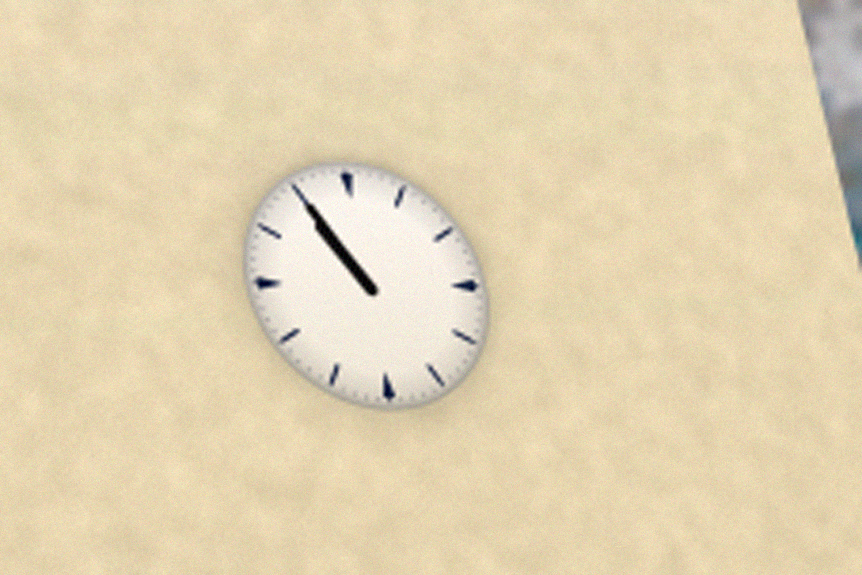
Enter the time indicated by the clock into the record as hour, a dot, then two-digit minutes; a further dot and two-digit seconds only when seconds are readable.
10.55
